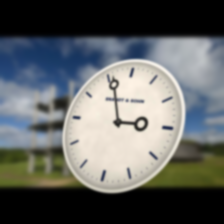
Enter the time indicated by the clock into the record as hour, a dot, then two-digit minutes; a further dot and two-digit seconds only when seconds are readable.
2.56
